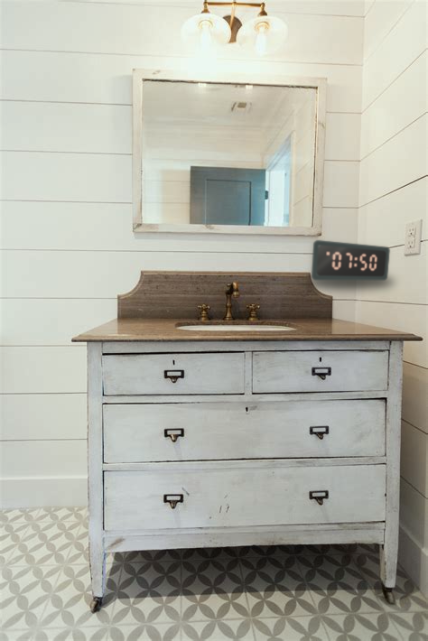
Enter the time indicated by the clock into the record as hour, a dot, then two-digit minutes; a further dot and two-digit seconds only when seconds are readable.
7.50
